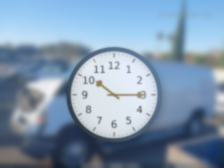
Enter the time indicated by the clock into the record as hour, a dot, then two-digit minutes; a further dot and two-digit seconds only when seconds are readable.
10.15
